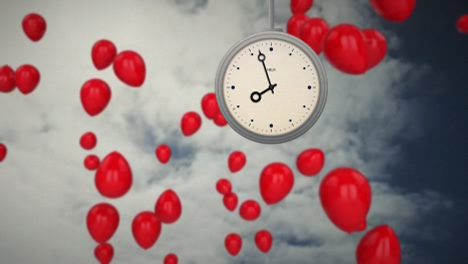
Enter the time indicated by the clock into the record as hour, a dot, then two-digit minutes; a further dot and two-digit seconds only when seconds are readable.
7.57
